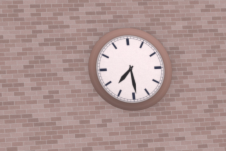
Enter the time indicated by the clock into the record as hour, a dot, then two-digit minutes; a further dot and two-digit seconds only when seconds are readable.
7.29
